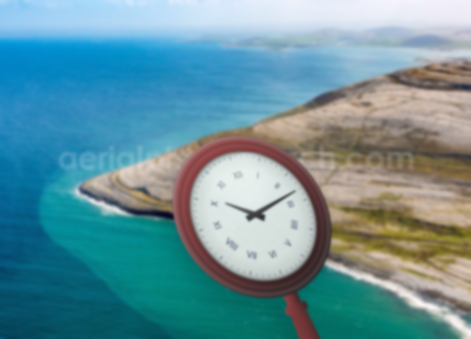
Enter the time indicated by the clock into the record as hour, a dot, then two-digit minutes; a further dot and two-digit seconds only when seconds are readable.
10.13
